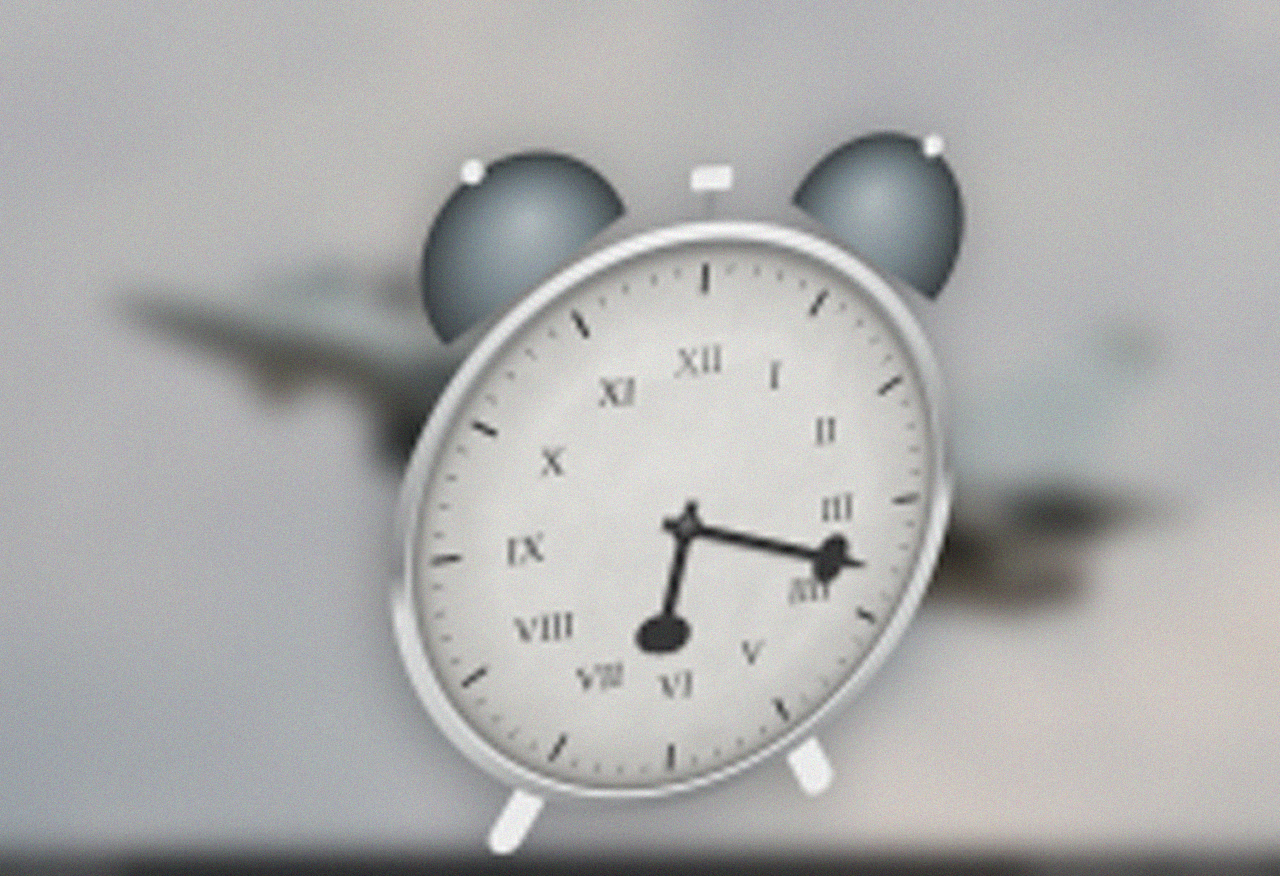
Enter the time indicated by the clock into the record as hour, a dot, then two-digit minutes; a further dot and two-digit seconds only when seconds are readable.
6.18
